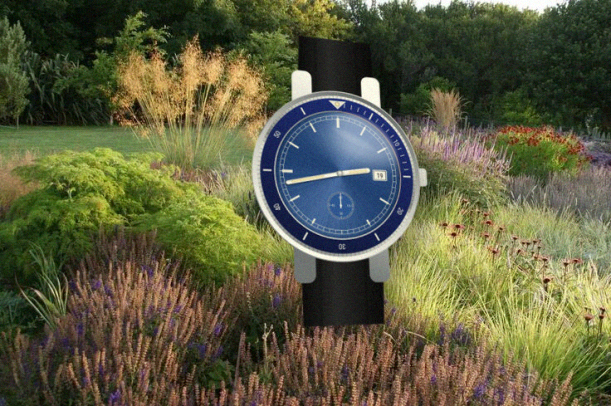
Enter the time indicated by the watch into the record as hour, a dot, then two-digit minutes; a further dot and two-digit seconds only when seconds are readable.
2.43
